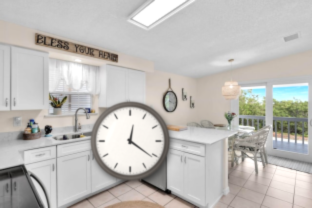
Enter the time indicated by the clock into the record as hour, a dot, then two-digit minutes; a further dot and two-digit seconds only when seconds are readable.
12.21
